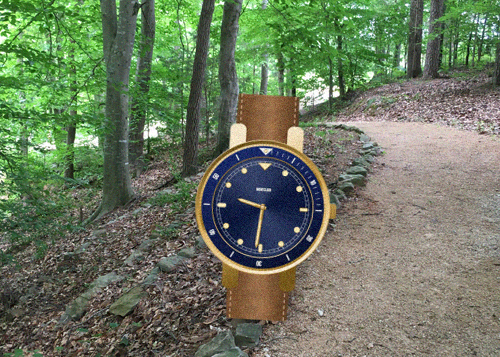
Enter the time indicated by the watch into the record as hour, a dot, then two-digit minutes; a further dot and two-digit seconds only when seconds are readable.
9.31
